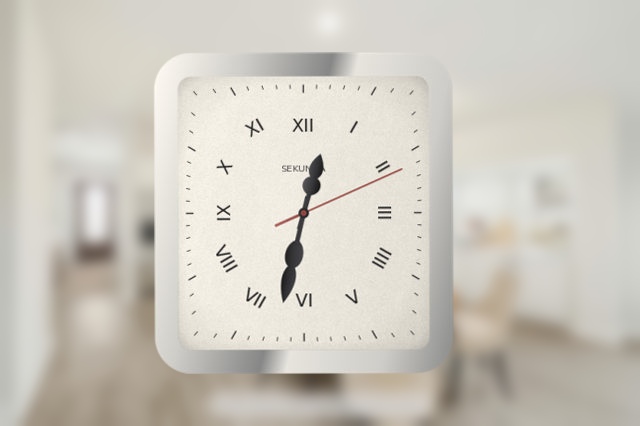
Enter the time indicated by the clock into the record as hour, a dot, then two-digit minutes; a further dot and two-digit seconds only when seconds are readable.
12.32.11
